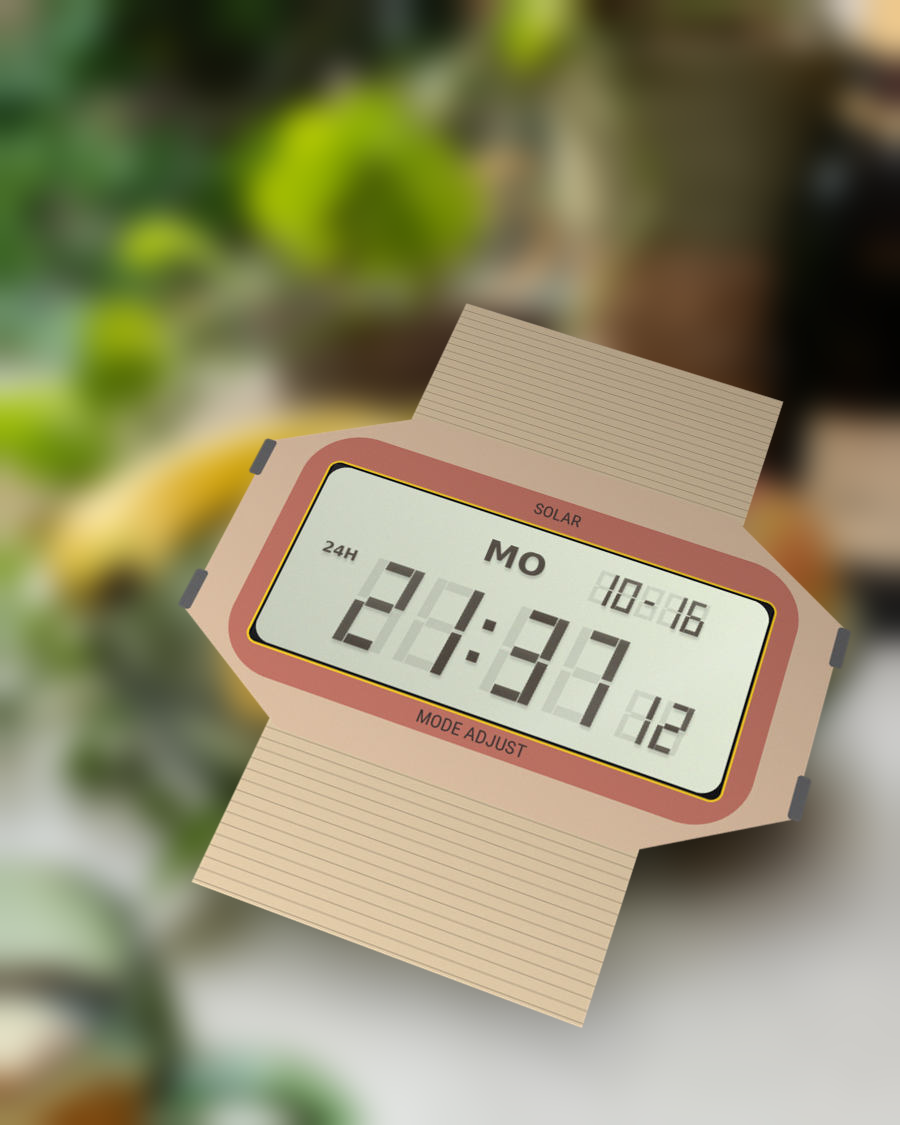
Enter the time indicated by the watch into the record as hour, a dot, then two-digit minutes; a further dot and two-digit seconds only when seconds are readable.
21.37.12
